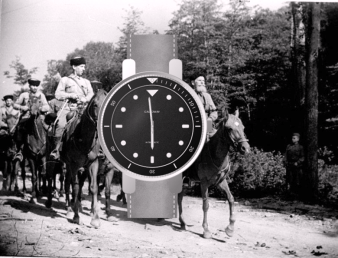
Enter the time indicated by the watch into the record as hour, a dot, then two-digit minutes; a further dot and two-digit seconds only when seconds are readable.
5.59
